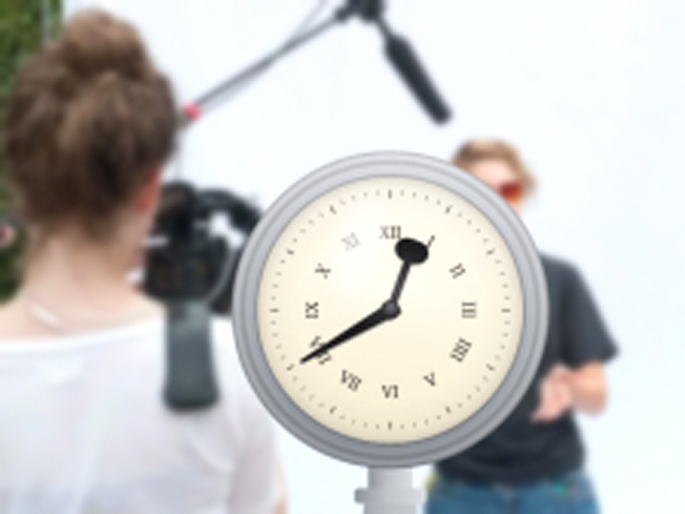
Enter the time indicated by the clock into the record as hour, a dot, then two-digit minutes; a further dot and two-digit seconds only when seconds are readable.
12.40
